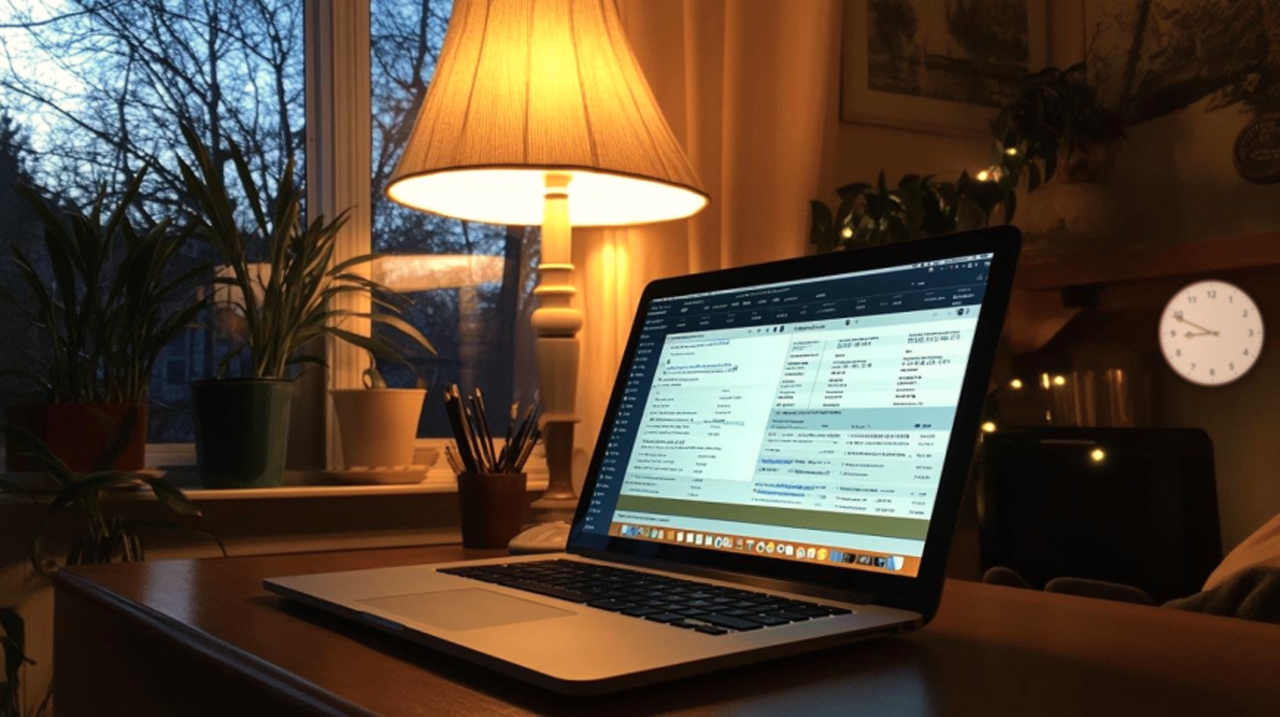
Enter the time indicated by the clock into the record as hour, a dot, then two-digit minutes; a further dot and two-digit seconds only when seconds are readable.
8.49
